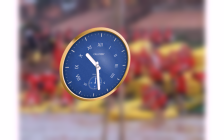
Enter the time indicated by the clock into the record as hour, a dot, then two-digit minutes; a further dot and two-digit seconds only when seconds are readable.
10.28
